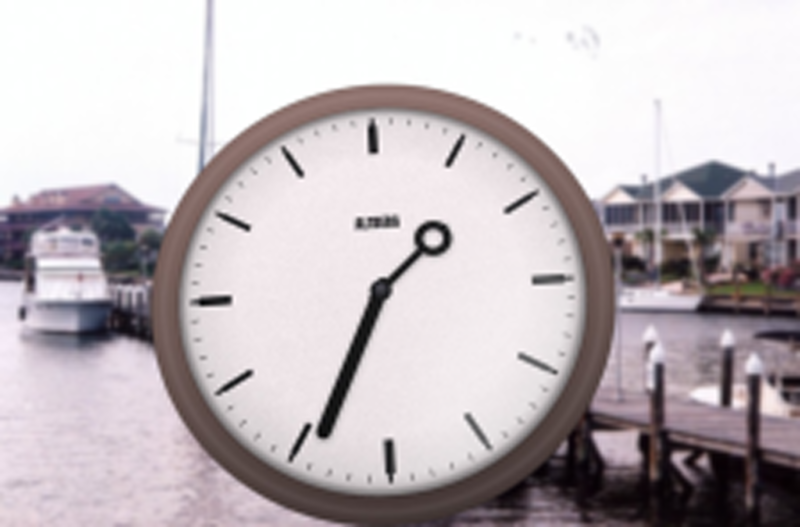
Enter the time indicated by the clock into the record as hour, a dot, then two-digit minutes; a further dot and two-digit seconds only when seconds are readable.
1.34
